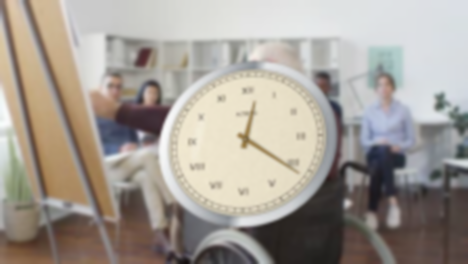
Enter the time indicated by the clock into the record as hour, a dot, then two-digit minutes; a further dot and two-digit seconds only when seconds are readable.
12.21
